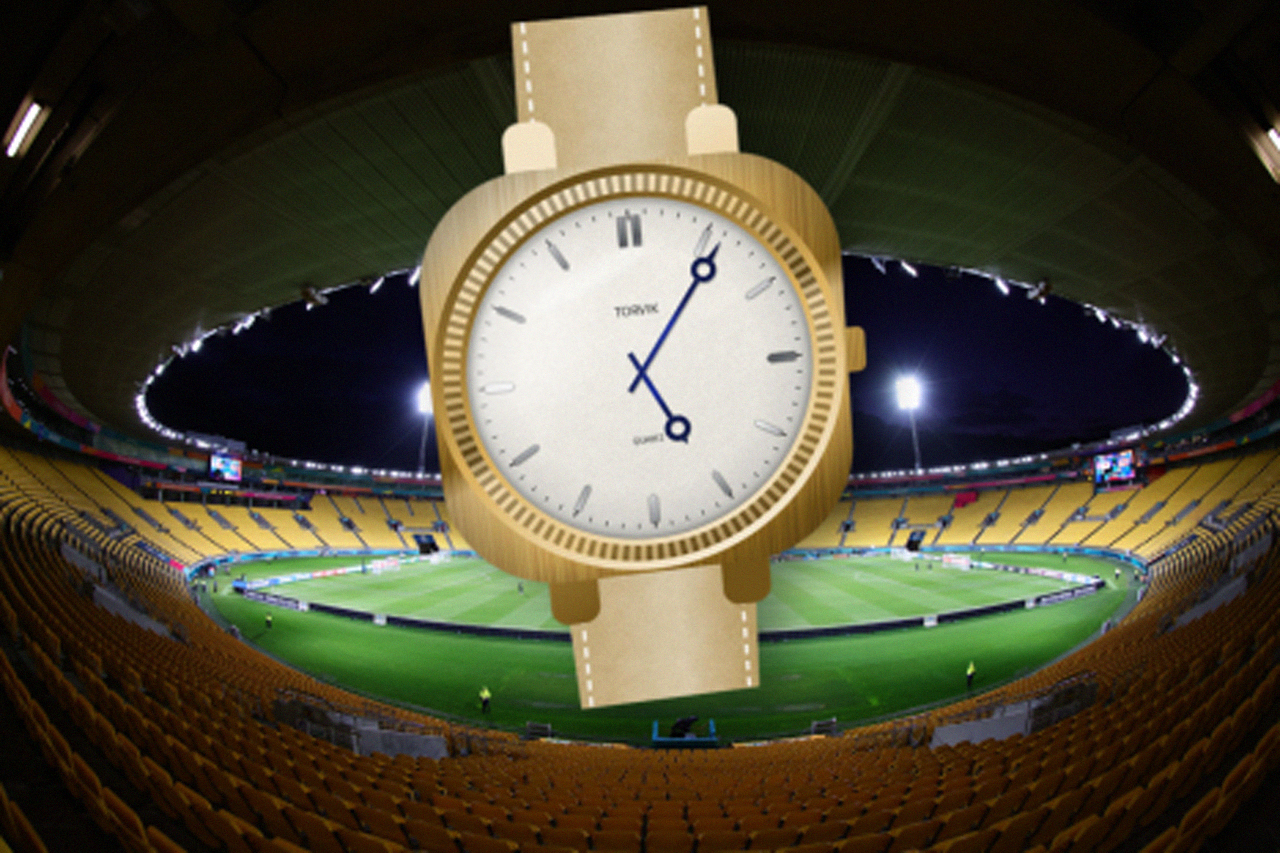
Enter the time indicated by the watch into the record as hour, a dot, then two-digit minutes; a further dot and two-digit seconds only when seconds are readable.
5.06
